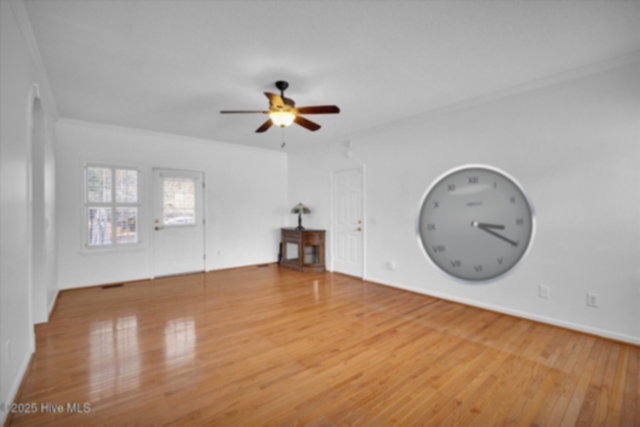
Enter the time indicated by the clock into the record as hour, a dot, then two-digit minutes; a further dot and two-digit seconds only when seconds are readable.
3.20
